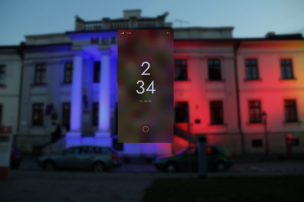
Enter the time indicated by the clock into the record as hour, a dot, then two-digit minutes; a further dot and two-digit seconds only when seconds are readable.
2.34
